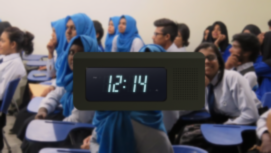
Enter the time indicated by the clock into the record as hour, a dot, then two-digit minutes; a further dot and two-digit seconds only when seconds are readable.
12.14
